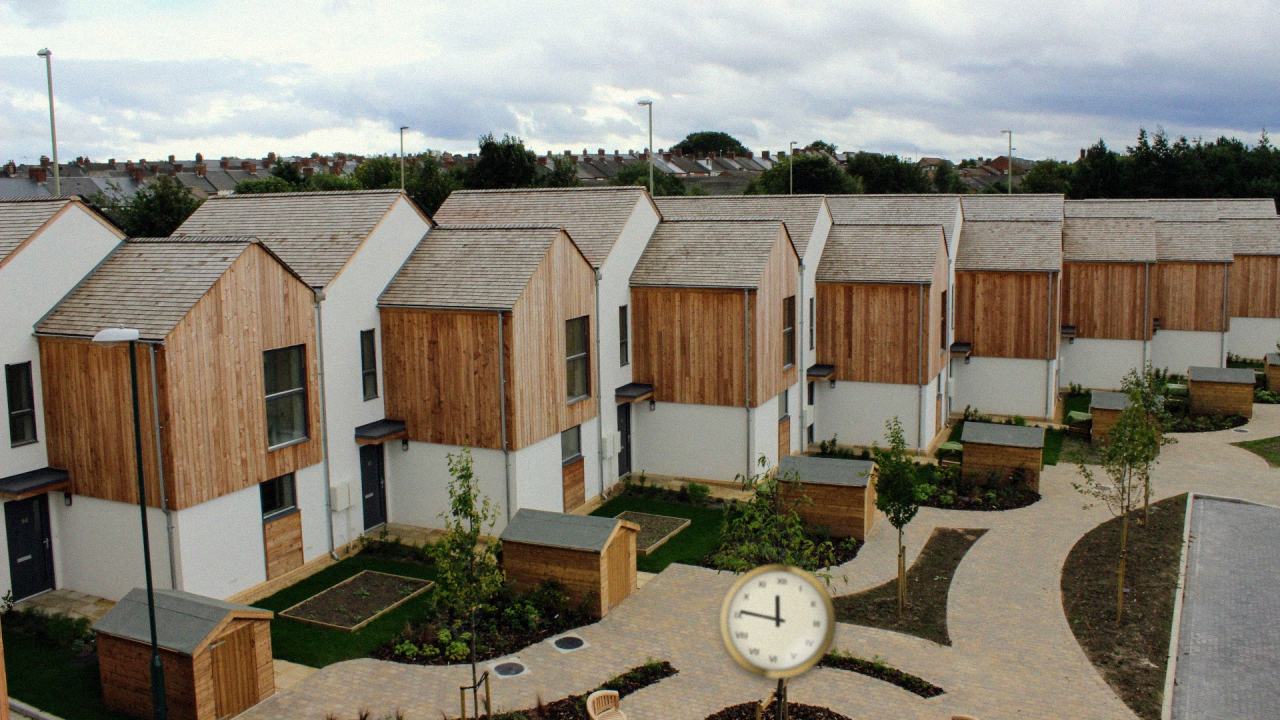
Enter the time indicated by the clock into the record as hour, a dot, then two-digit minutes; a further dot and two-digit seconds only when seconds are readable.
11.46
